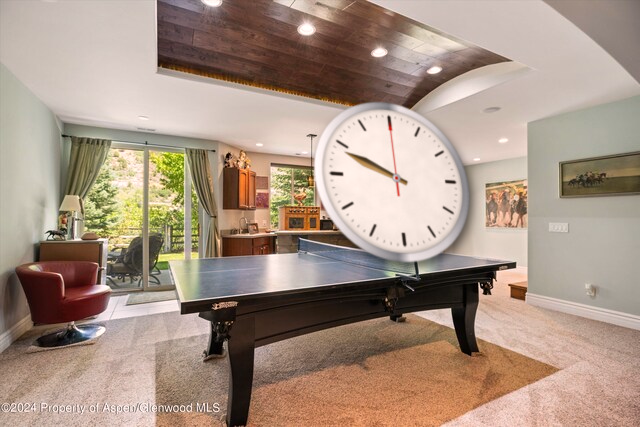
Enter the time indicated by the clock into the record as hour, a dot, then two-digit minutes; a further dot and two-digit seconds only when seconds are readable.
9.49.00
